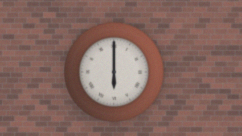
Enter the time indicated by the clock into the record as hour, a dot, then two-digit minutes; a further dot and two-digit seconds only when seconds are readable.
6.00
